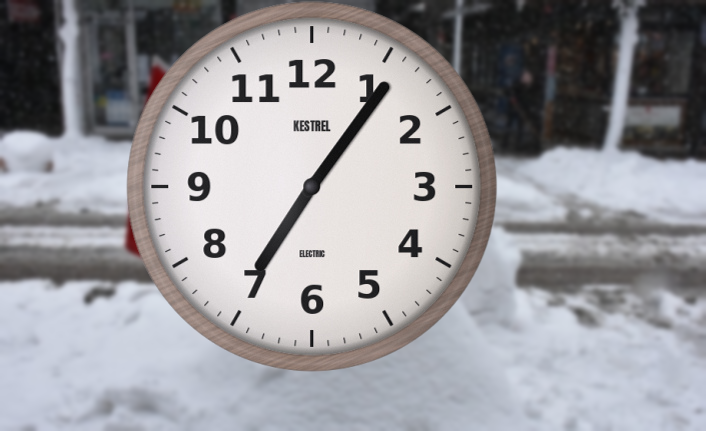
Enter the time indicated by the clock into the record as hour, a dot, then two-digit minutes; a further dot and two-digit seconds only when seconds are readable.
7.06
